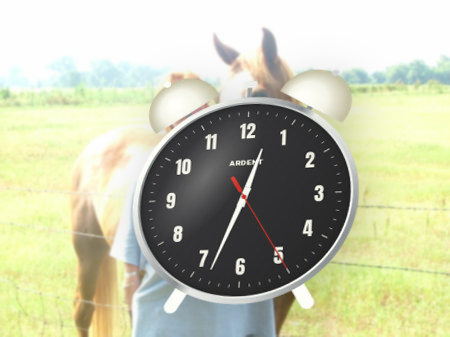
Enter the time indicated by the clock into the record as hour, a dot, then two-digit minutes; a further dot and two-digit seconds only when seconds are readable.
12.33.25
